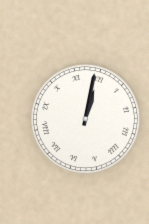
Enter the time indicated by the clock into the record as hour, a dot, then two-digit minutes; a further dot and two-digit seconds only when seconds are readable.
11.59
